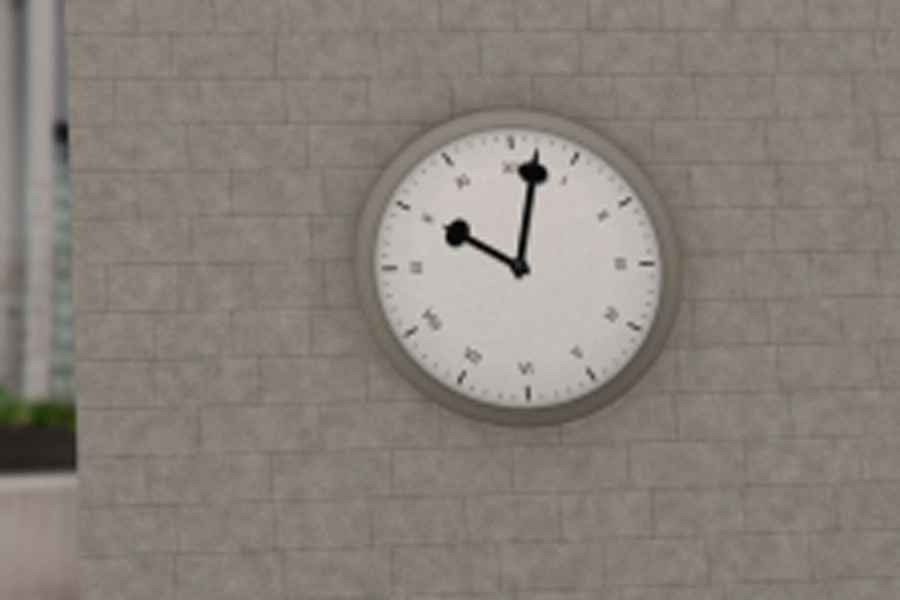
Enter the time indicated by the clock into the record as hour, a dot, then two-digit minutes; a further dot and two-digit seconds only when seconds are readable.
10.02
